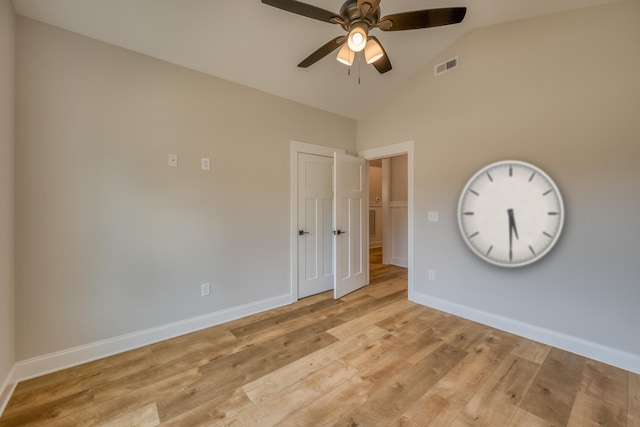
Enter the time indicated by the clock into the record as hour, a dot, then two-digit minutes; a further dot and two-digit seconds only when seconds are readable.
5.30
